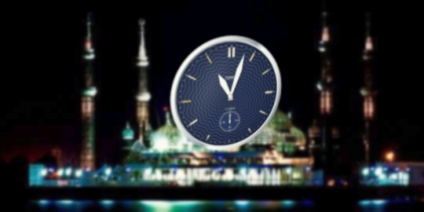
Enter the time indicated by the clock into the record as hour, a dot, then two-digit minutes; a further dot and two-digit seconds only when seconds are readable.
11.03
